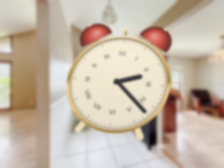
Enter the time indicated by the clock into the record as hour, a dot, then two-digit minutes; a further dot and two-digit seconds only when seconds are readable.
2.22
